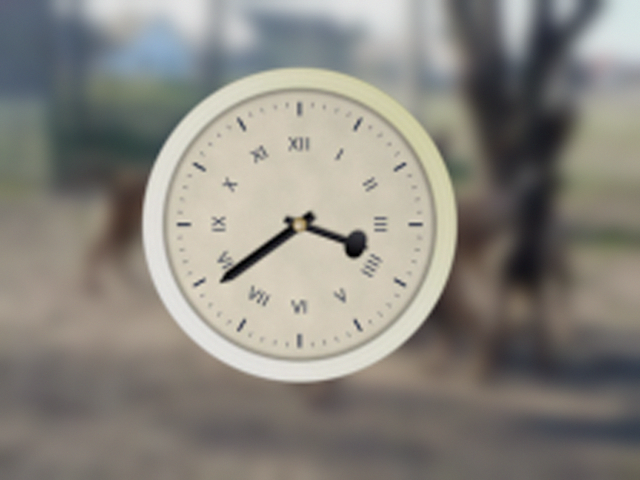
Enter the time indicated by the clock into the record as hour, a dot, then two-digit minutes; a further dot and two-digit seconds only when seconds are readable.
3.39
